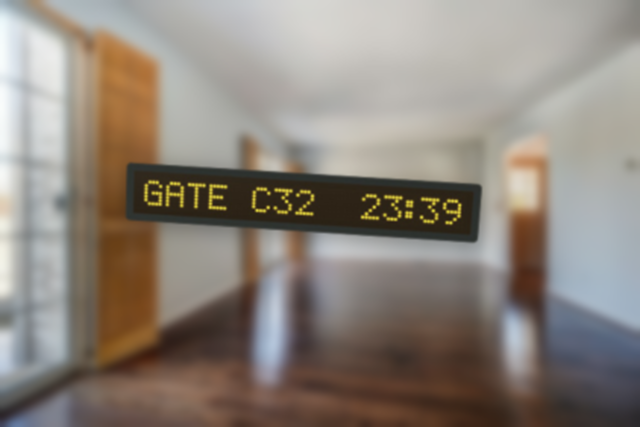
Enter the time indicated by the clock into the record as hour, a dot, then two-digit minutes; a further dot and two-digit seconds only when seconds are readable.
23.39
